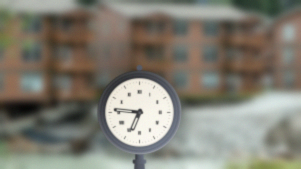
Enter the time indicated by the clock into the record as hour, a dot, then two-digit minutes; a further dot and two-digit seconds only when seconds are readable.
6.46
